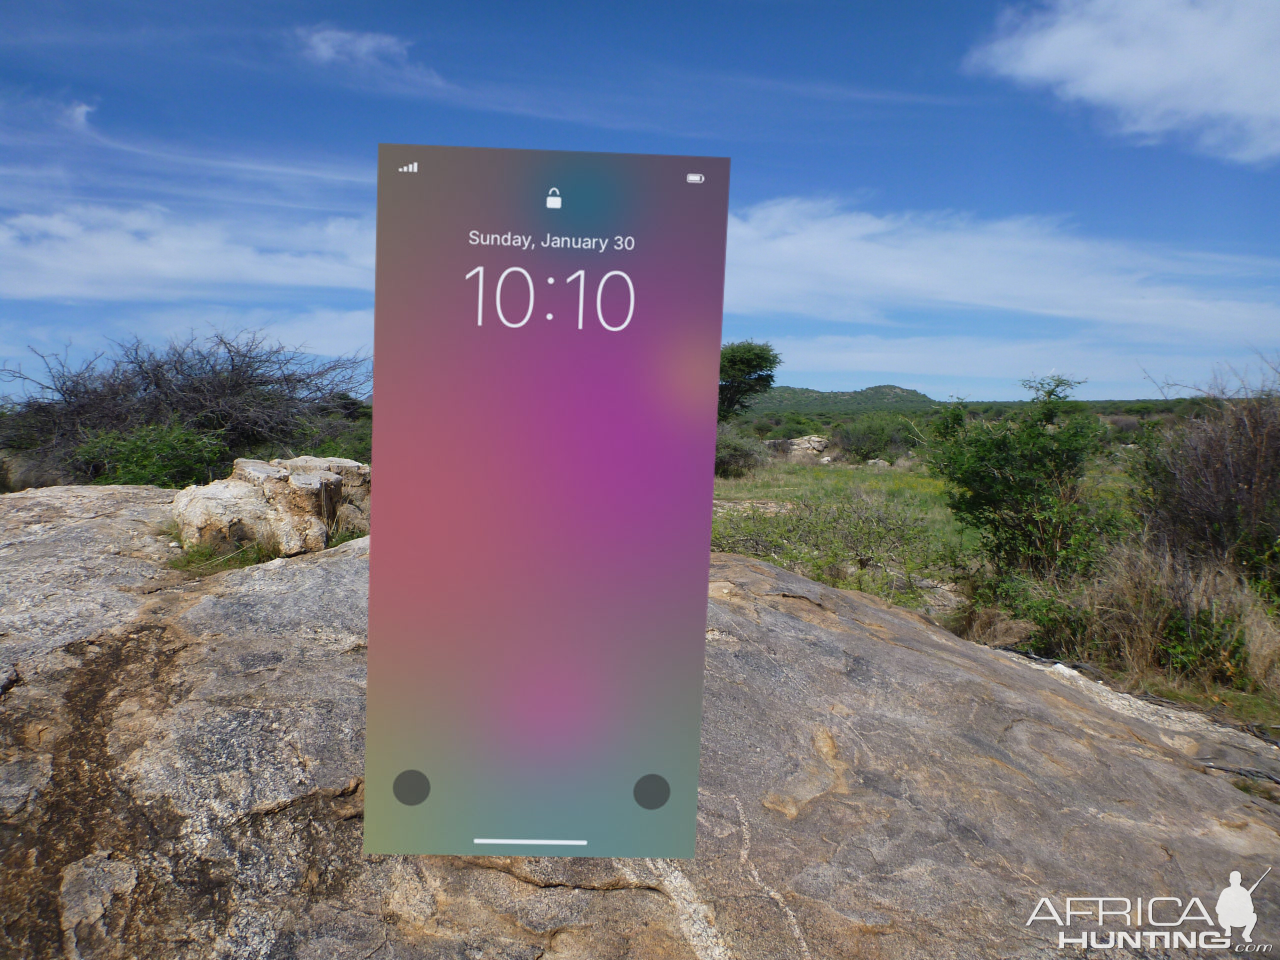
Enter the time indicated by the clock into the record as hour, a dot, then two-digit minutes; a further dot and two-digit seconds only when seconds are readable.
10.10
